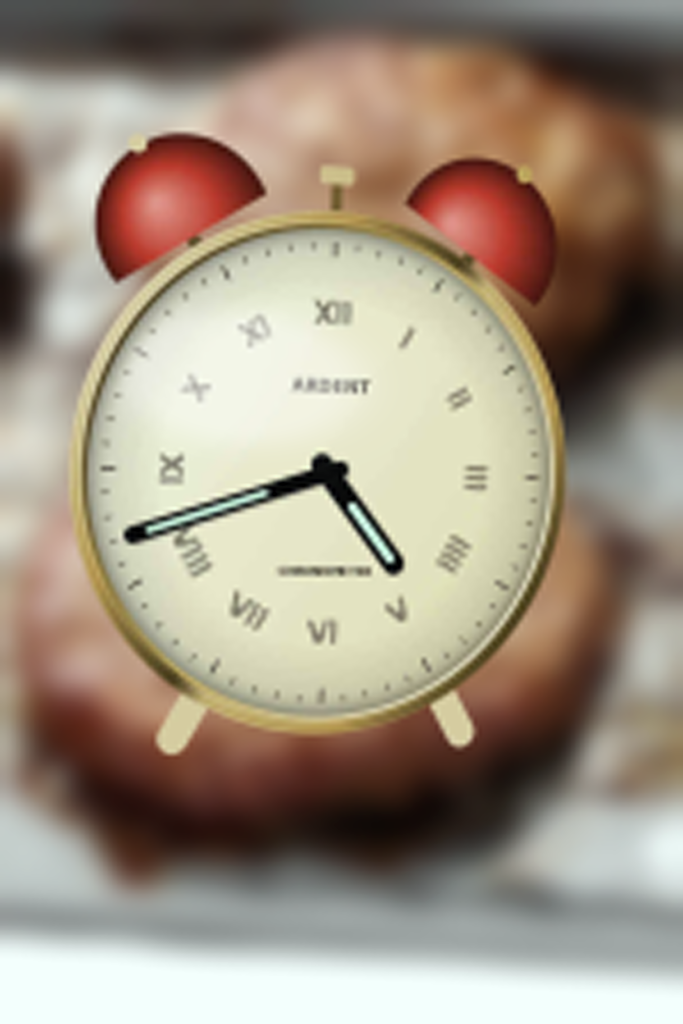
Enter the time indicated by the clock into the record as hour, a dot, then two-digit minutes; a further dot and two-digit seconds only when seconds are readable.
4.42
